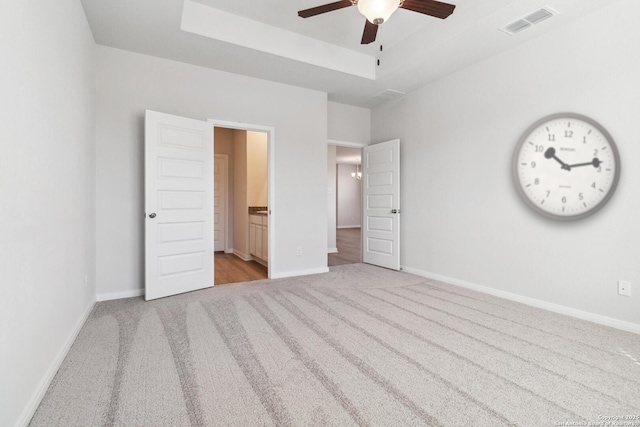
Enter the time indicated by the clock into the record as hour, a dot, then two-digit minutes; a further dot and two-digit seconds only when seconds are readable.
10.13
